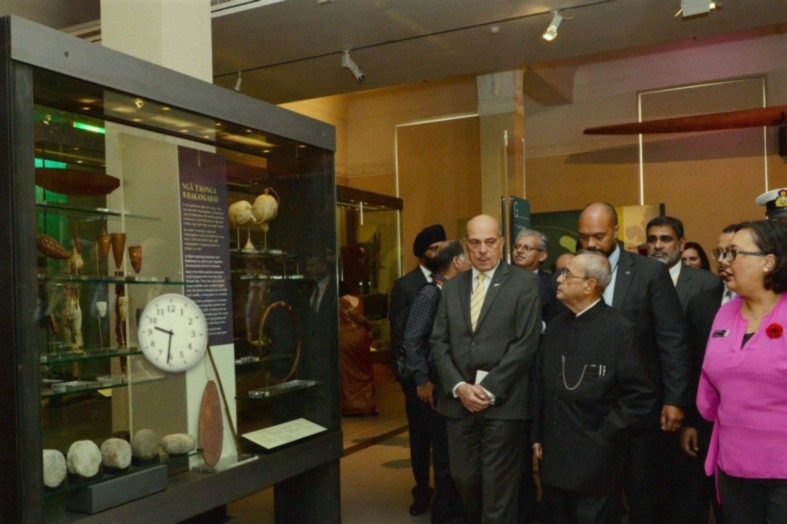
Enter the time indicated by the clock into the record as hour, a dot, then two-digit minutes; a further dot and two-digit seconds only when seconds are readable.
9.31
